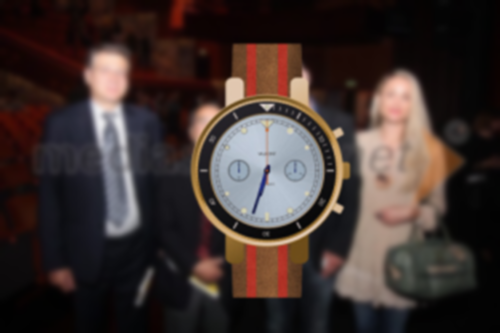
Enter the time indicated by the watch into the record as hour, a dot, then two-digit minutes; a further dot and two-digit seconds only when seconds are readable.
6.33
